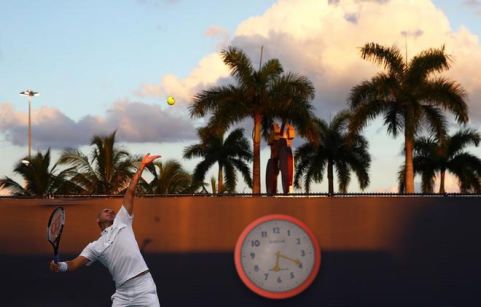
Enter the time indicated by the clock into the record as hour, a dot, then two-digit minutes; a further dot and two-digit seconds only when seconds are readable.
6.19
